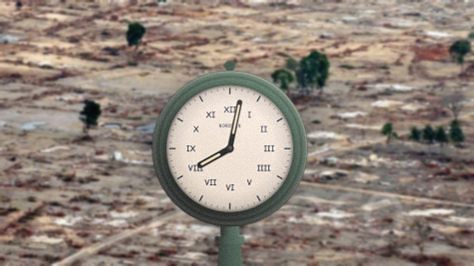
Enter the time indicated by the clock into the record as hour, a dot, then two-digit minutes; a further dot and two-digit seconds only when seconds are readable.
8.02
